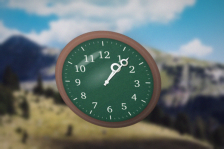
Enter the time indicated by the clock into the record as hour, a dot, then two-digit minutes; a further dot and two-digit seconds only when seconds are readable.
1.07
